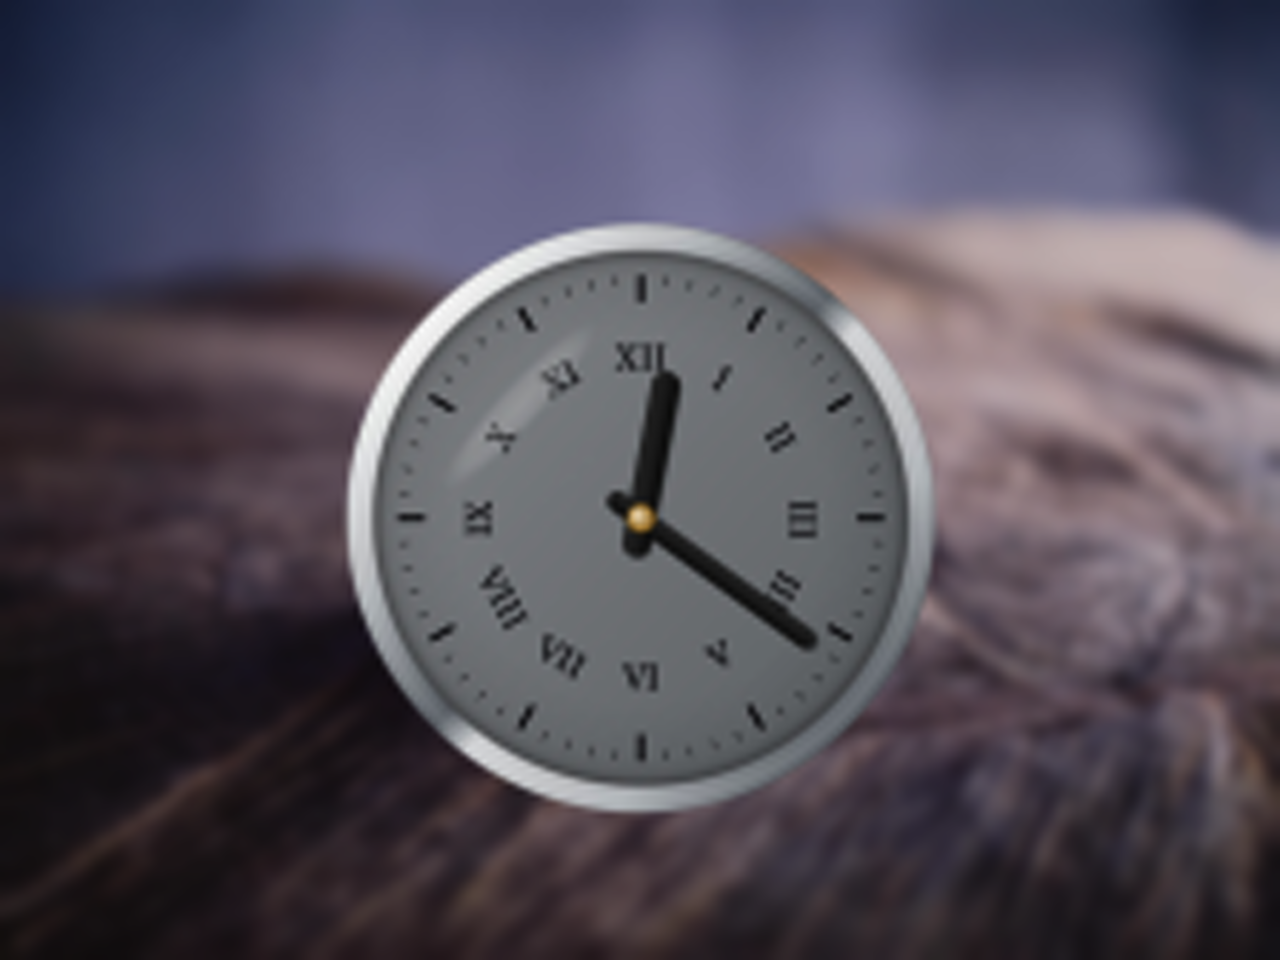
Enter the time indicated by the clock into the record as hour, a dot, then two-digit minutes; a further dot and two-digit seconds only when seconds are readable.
12.21
